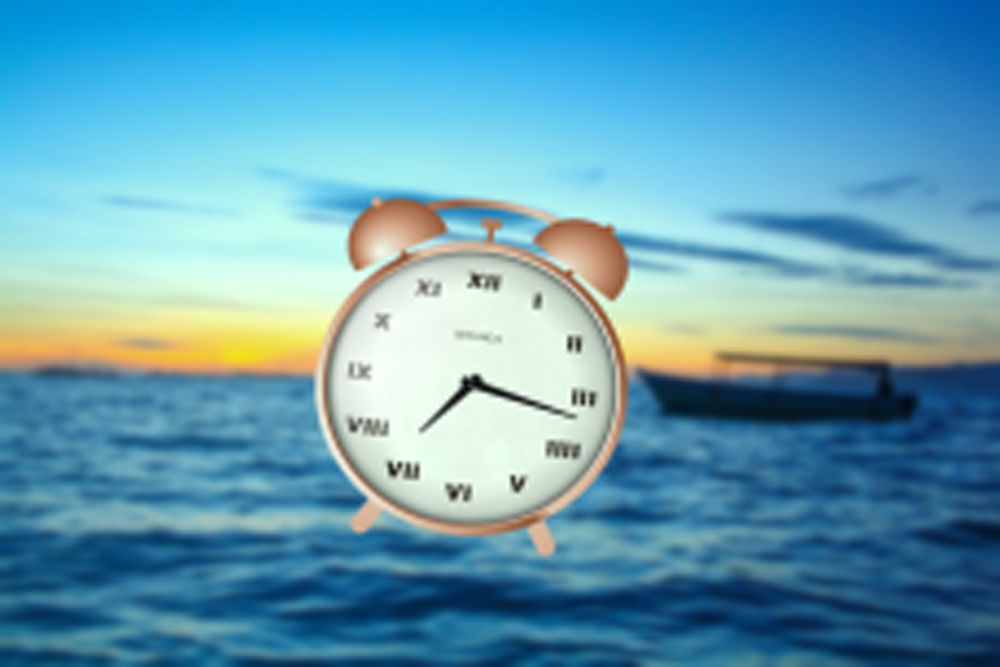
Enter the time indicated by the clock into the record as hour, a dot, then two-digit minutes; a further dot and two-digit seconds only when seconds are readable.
7.17
